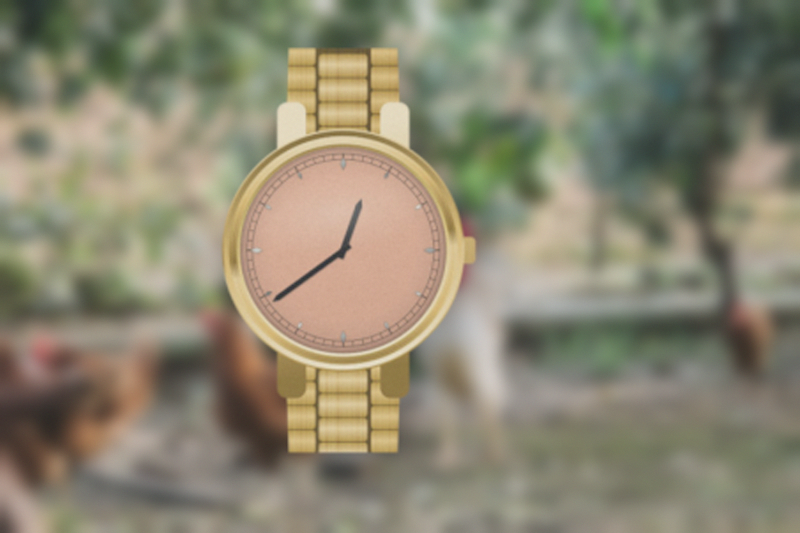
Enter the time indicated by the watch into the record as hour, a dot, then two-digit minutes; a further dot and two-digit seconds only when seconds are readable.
12.39
